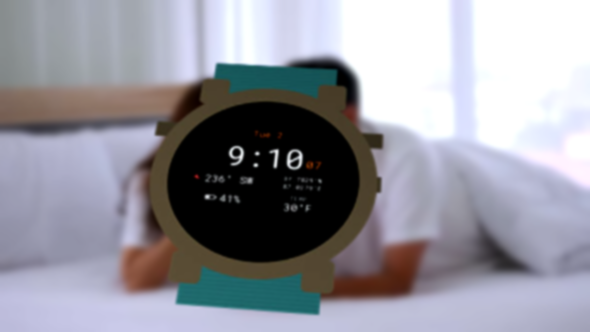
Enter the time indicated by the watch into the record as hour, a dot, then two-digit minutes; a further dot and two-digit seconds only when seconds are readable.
9.10
